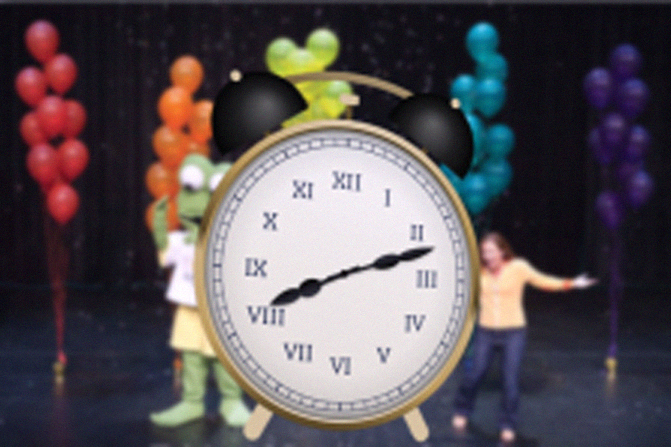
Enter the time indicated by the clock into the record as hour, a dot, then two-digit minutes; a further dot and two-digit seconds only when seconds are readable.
8.12
